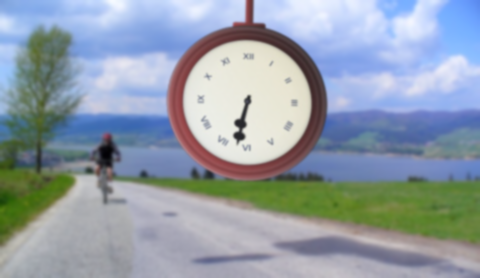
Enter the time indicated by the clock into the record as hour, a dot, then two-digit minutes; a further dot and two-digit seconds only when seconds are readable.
6.32
